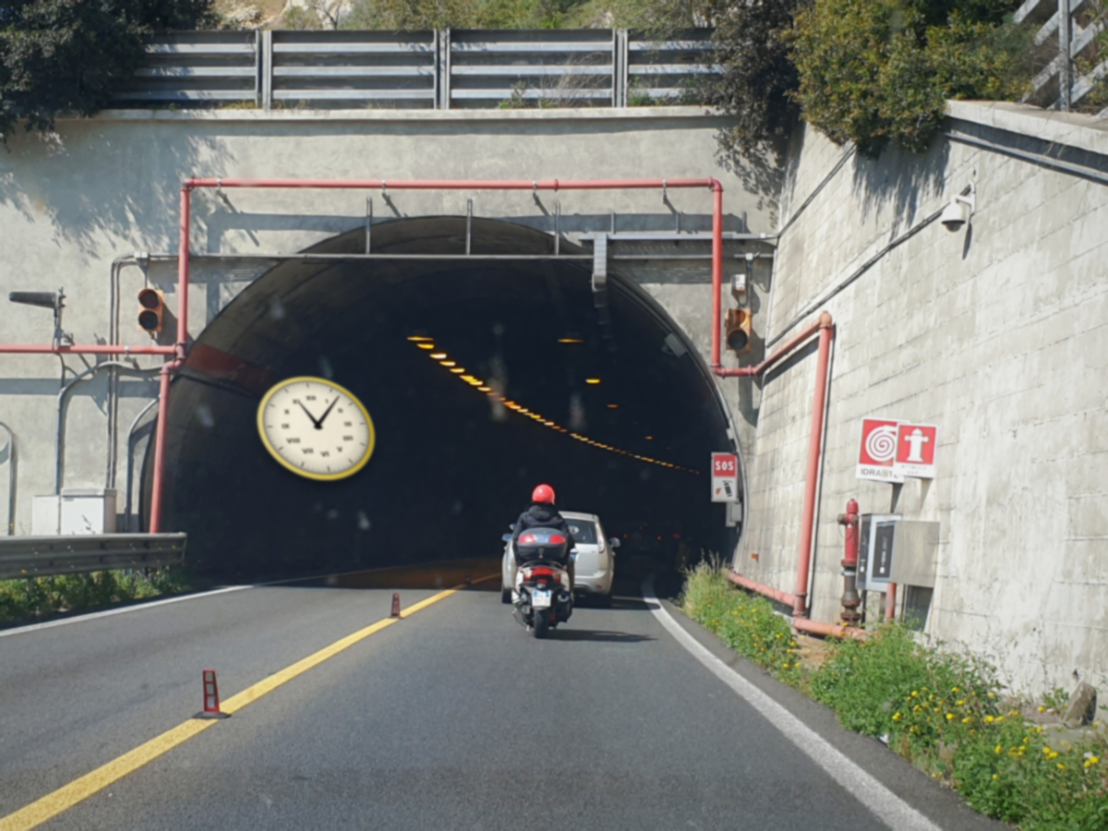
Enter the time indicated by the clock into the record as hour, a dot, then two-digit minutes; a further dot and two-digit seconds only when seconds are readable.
11.07
